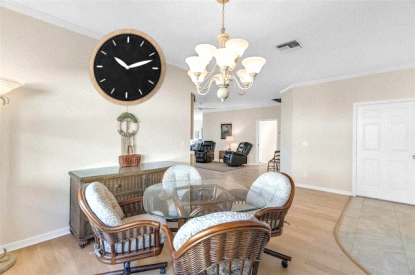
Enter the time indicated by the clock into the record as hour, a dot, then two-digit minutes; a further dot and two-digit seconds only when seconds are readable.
10.12
